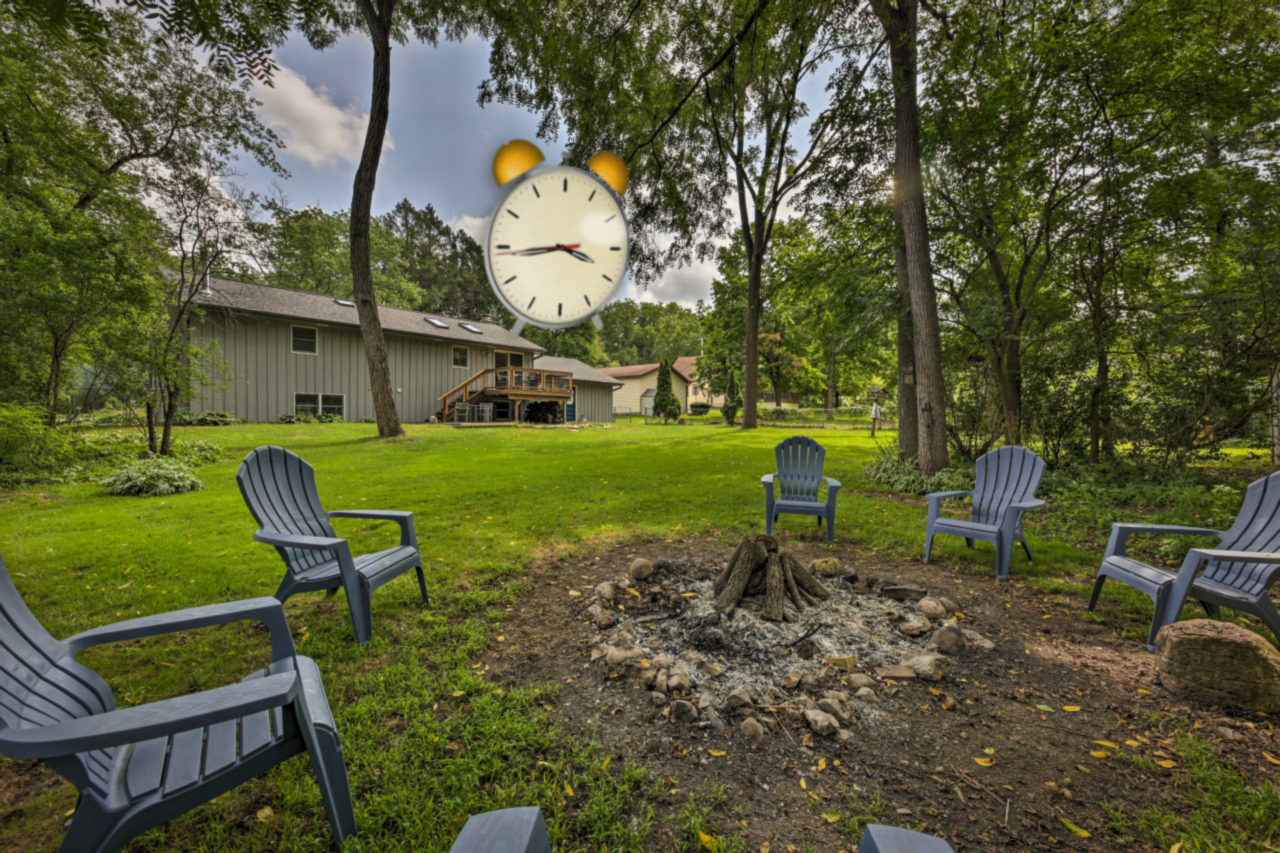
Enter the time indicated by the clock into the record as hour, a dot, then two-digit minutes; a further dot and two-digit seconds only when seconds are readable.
3.43.44
